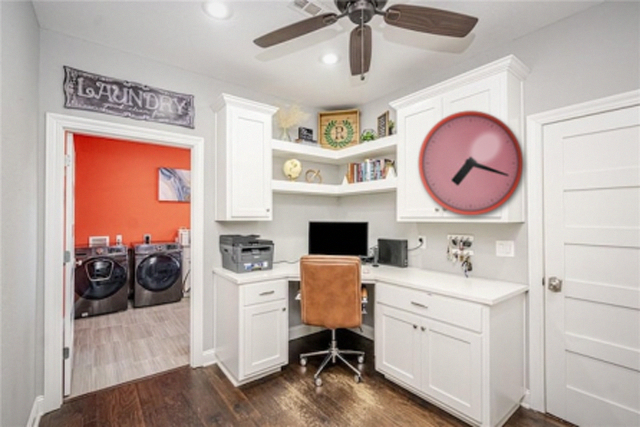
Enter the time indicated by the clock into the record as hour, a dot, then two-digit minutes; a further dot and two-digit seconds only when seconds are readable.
7.18
